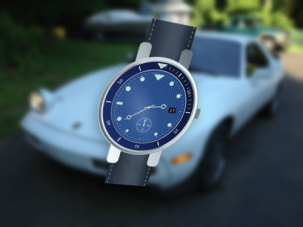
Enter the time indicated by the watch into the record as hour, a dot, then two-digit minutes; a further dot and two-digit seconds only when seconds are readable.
2.39
